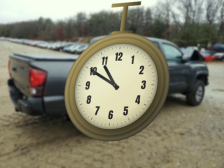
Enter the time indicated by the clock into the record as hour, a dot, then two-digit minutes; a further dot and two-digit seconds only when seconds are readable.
10.50
